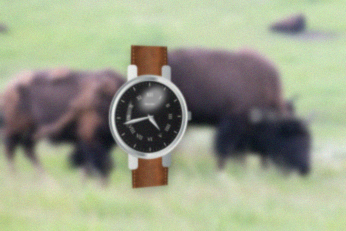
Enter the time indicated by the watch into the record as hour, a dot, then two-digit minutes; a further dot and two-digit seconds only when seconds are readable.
4.43
